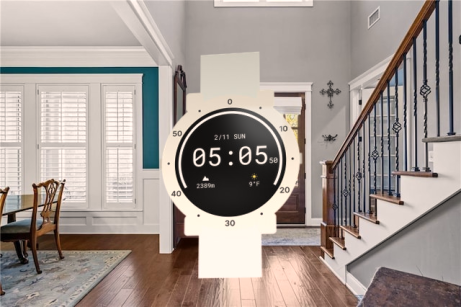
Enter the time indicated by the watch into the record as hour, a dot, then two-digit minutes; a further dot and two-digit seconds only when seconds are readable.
5.05.50
